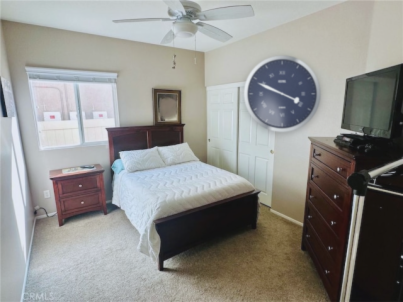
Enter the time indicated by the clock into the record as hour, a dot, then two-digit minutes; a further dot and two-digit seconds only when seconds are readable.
3.49
